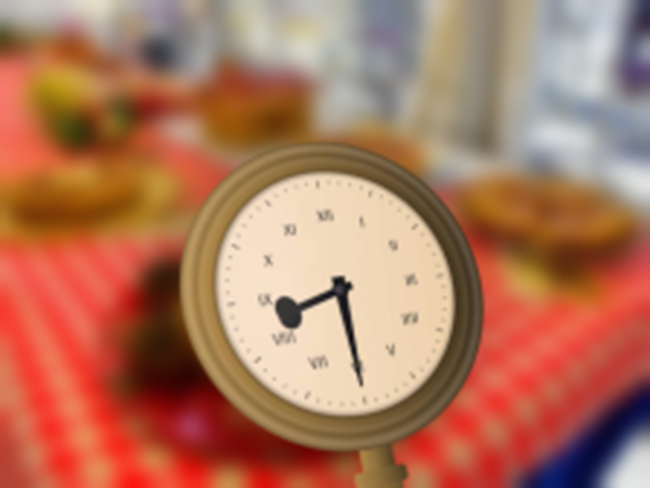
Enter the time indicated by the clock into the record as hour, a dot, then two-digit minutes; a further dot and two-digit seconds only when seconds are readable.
8.30
